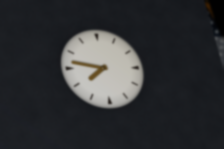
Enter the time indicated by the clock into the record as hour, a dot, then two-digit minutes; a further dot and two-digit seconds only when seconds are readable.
7.47
